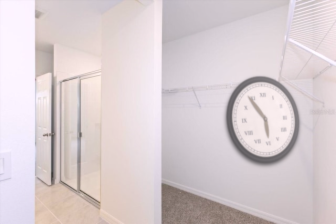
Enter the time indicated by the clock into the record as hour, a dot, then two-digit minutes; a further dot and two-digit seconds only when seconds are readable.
5.54
